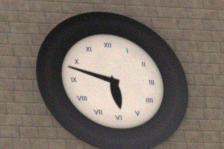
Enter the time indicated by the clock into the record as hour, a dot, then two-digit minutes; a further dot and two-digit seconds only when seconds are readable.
5.48
